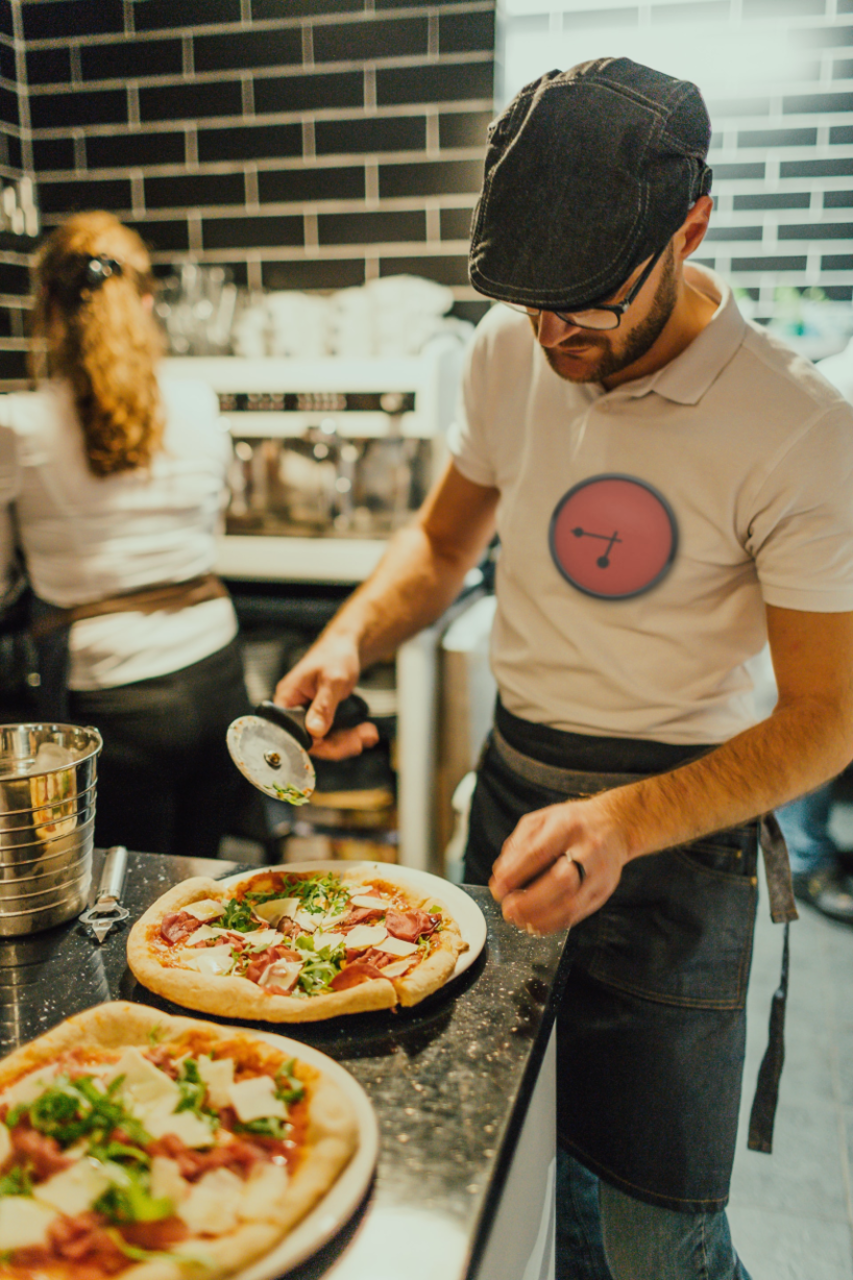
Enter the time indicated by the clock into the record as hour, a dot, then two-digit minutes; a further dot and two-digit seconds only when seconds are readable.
6.47
